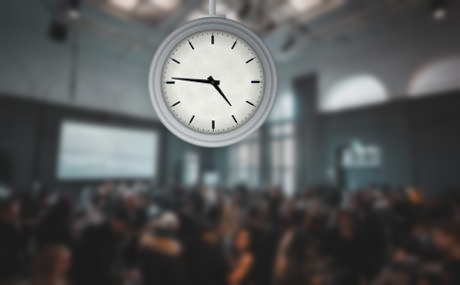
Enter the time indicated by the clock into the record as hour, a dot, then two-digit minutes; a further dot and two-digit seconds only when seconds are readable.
4.46
